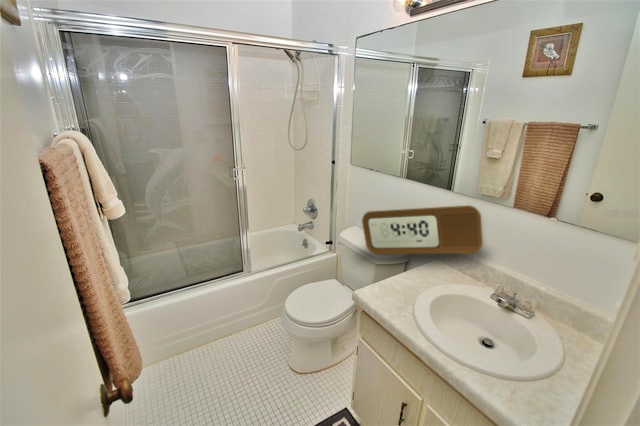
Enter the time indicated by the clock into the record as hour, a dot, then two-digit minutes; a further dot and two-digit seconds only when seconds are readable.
4.40
